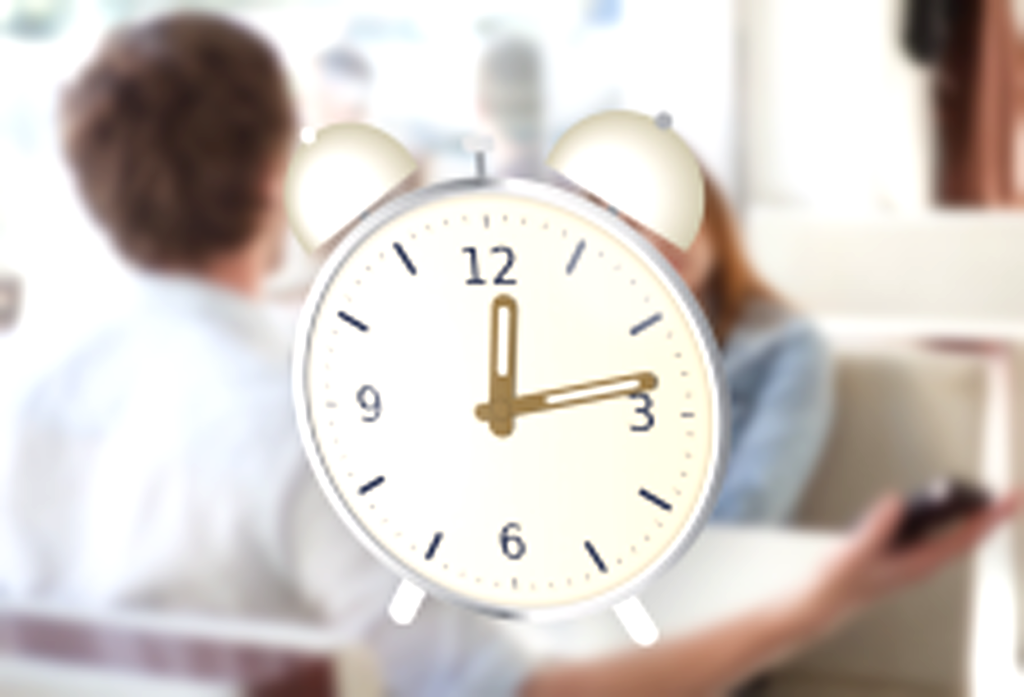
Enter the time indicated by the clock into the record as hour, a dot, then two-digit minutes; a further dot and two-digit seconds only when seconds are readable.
12.13
